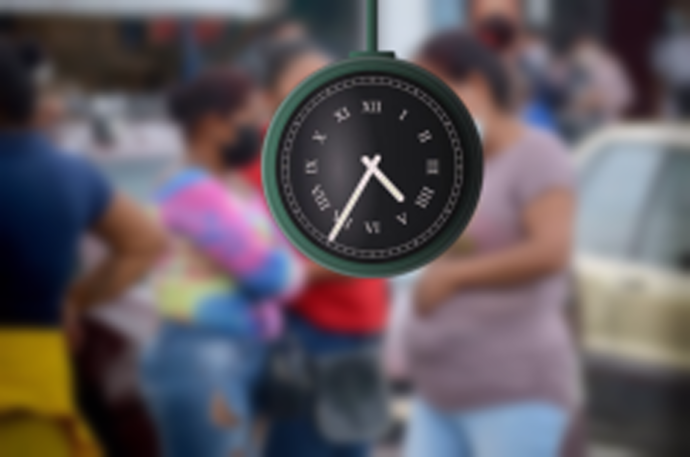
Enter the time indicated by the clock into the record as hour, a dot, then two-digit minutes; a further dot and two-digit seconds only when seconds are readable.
4.35
